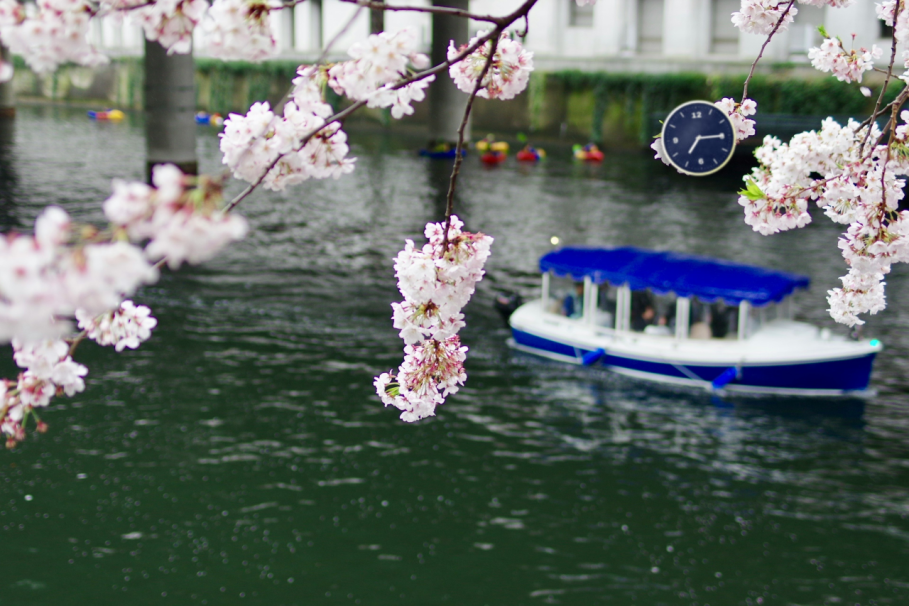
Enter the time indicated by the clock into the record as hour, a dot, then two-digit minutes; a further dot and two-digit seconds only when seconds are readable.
7.15
